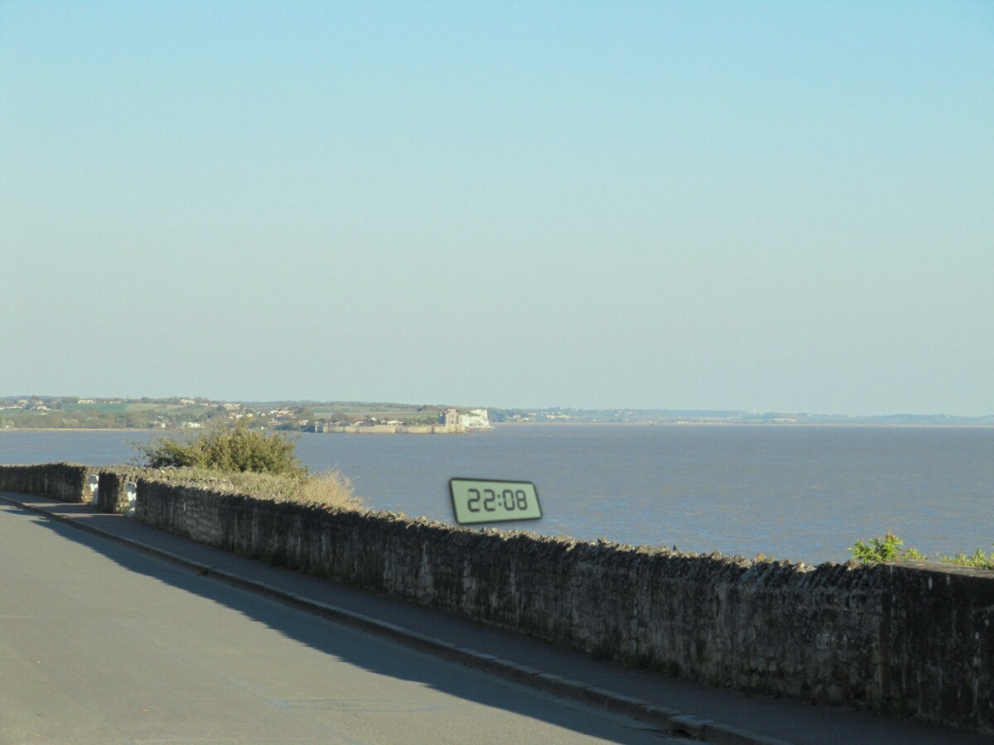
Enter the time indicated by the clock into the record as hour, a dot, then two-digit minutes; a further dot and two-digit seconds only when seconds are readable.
22.08
